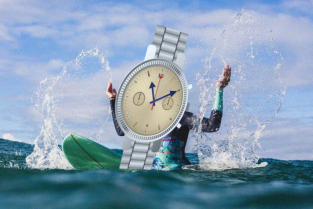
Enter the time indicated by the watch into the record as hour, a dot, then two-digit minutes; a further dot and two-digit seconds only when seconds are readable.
11.10
